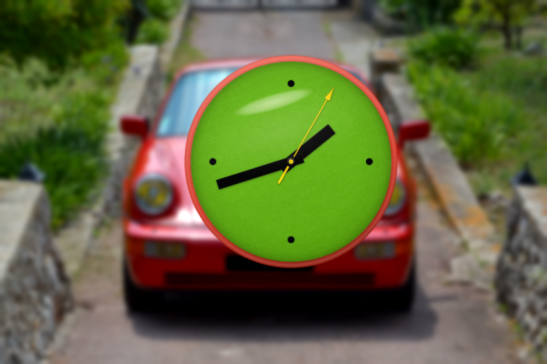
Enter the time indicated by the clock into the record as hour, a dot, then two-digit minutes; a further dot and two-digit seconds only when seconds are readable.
1.42.05
